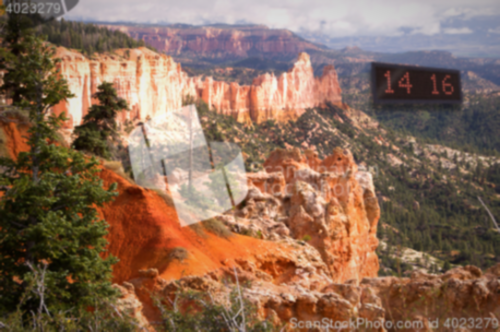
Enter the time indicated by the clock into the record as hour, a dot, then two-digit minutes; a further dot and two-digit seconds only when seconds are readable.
14.16
